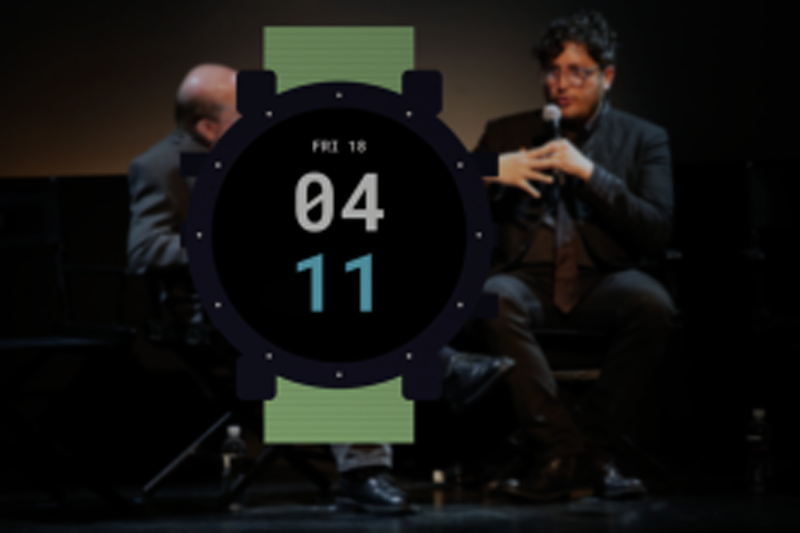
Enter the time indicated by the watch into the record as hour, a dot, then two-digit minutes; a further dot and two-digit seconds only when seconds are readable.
4.11
